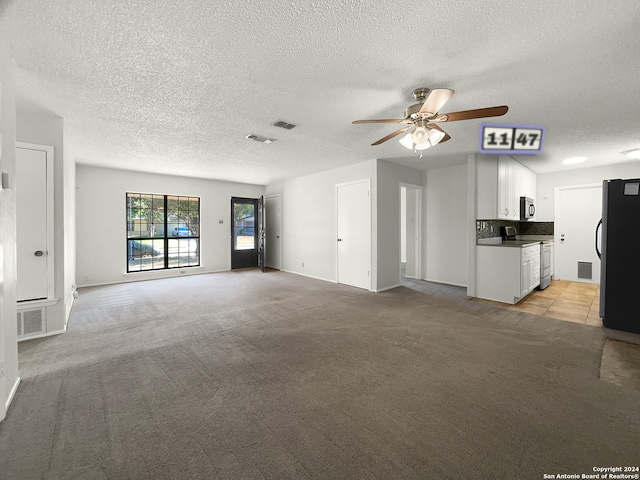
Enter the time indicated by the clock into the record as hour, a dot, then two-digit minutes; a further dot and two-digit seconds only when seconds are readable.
11.47
